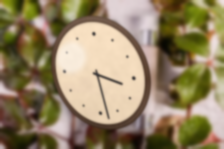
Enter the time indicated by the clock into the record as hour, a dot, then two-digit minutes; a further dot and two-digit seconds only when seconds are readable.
3.28
